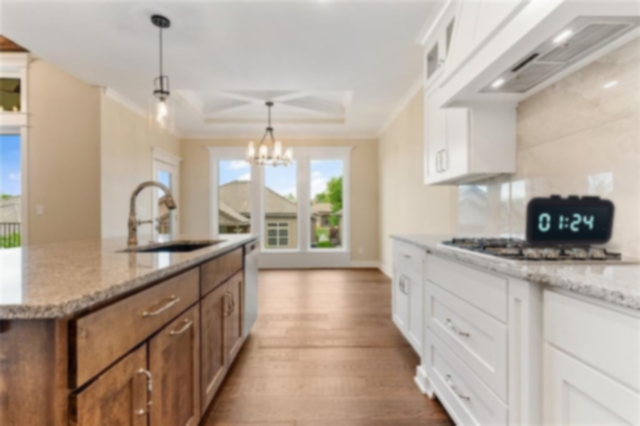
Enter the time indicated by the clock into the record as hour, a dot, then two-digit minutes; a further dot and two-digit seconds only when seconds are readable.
1.24
